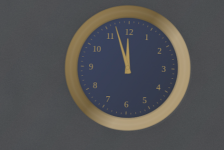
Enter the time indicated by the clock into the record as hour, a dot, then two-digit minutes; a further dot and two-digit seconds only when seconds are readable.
11.57
